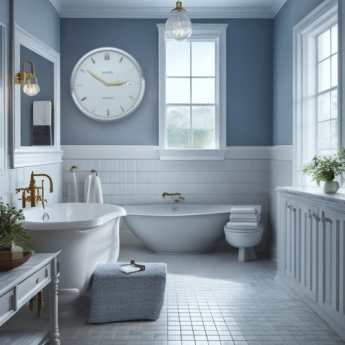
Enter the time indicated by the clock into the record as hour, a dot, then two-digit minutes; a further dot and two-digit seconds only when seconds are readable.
2.51
